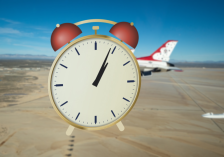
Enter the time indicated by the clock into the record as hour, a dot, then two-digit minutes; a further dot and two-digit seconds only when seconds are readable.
1.04
